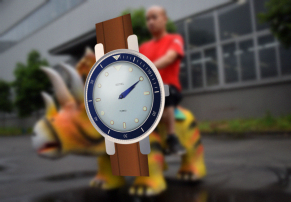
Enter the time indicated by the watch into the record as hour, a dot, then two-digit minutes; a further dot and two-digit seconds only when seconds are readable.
2.10
